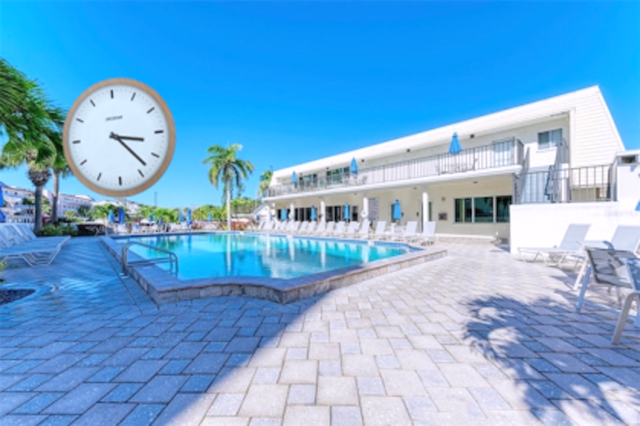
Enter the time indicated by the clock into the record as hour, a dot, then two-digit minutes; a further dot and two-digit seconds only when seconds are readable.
3.23
